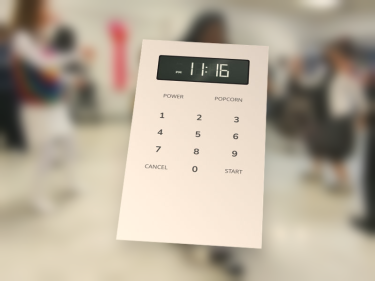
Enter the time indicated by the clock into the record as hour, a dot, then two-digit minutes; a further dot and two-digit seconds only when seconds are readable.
11.16
